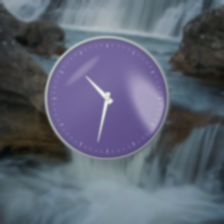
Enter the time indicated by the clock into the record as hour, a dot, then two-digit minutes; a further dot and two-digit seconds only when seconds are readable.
10.32
